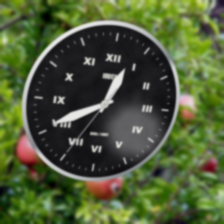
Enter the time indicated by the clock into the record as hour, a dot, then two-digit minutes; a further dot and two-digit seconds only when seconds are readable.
12.40.35
